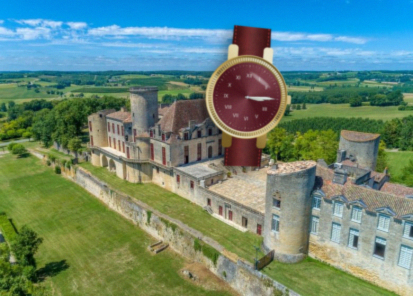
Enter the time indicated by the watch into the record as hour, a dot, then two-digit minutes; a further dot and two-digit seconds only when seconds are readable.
3.15
